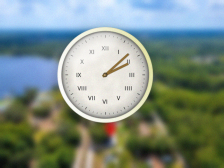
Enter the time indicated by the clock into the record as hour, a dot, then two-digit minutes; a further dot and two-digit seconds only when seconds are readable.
2.08
